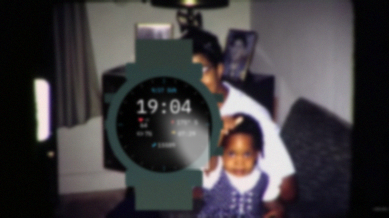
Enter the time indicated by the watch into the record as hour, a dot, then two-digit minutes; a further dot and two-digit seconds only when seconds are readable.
19.04
